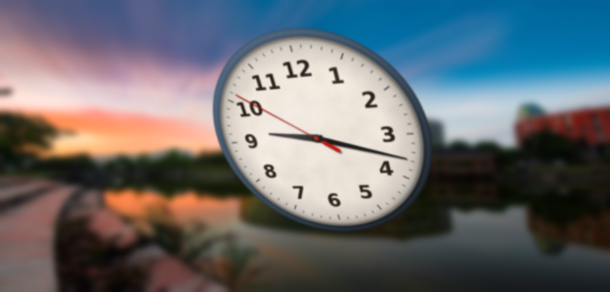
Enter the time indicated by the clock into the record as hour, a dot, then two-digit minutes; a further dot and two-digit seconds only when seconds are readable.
9.17.51
